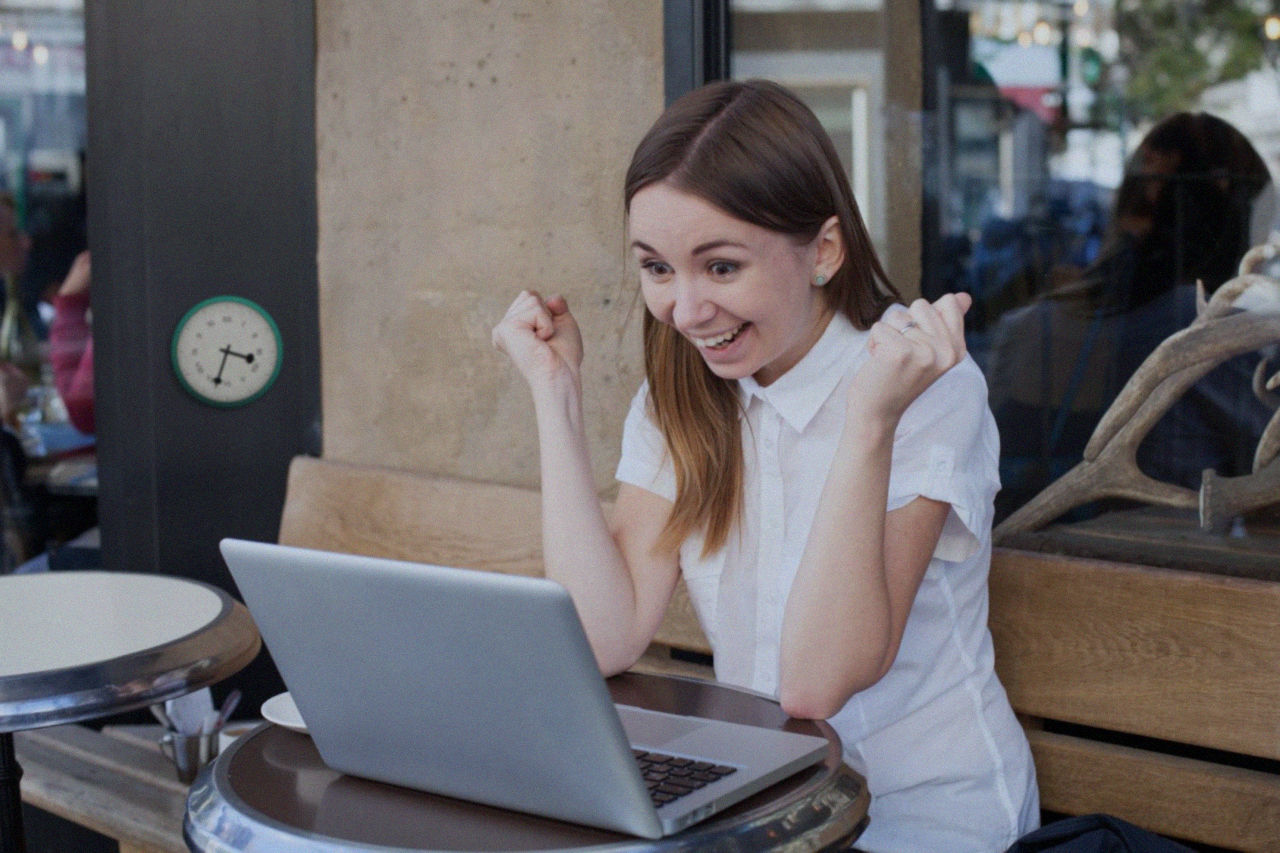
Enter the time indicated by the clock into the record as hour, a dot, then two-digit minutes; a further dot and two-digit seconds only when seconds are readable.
3.33
